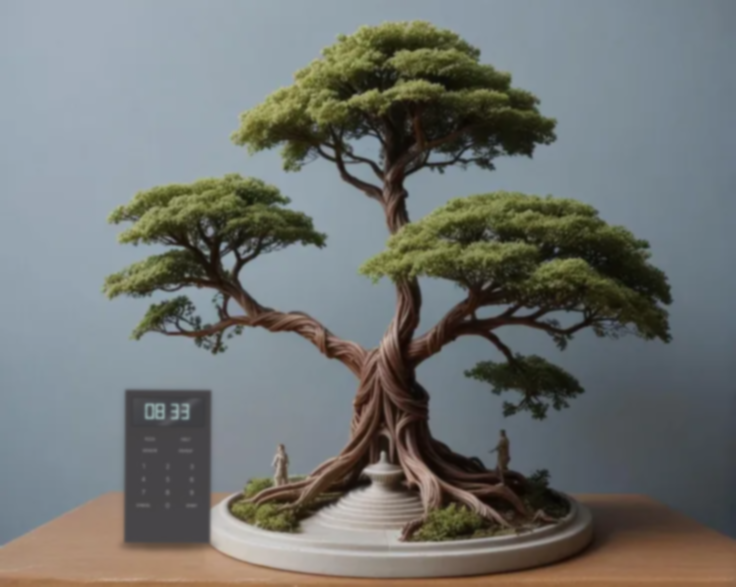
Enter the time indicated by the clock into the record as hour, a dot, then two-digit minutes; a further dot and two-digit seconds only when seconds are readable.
8.33
